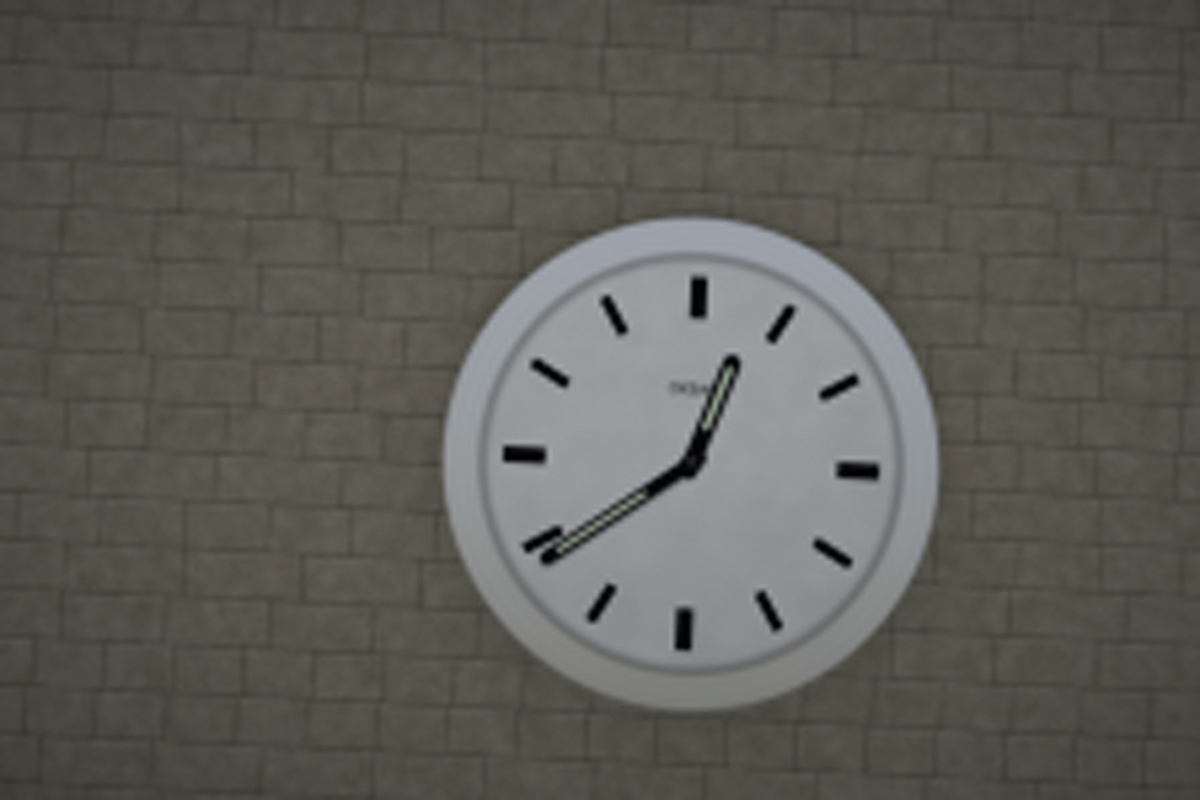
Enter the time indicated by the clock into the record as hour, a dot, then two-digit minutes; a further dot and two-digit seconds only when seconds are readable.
12.39
